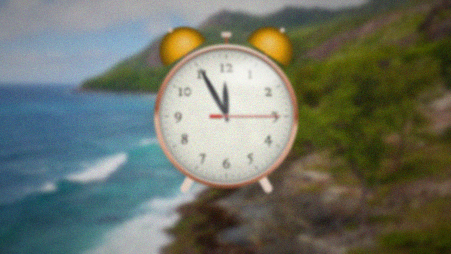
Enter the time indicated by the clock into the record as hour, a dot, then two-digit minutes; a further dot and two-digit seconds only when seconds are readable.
11.55.15
